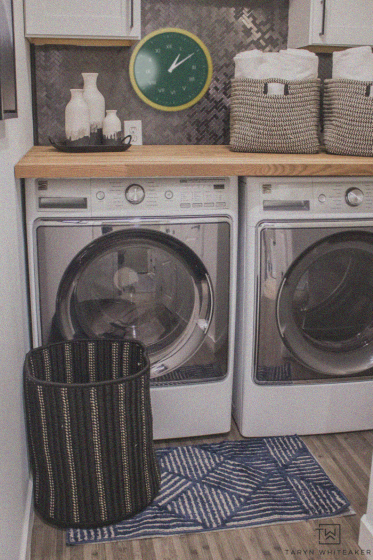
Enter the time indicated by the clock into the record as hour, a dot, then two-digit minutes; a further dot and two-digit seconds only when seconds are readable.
1.10
